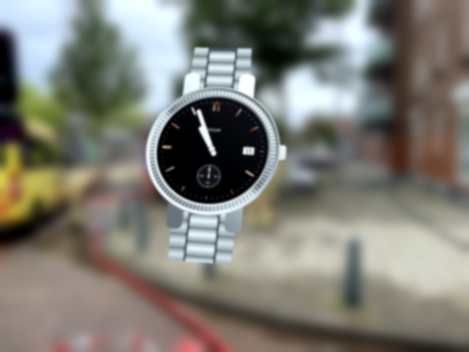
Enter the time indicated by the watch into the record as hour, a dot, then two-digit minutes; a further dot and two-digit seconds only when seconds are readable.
10.56
